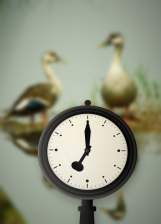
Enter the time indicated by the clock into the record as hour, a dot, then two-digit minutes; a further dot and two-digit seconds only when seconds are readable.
7.00
